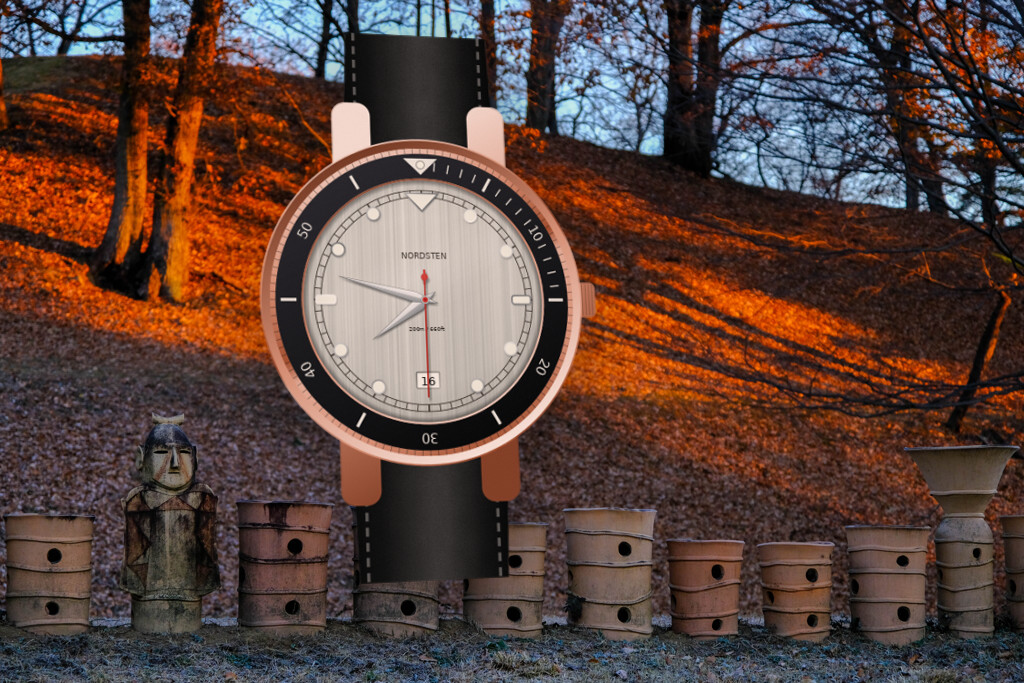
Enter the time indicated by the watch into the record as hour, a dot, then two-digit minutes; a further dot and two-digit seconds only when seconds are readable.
7.47.30
